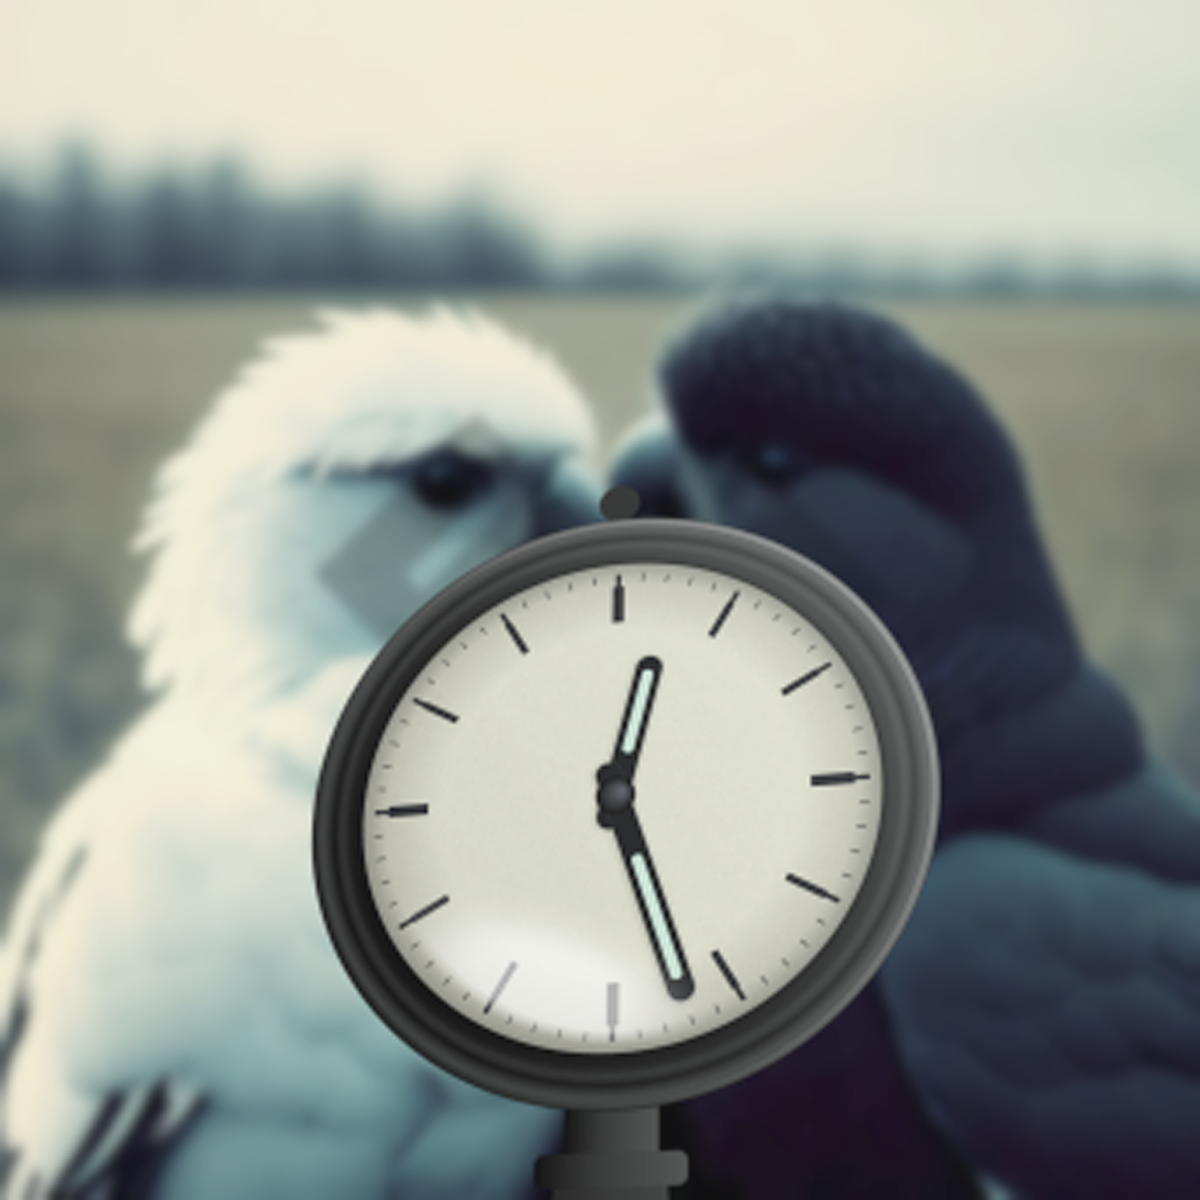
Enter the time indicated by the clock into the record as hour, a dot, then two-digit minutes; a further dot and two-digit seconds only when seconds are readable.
12.27
